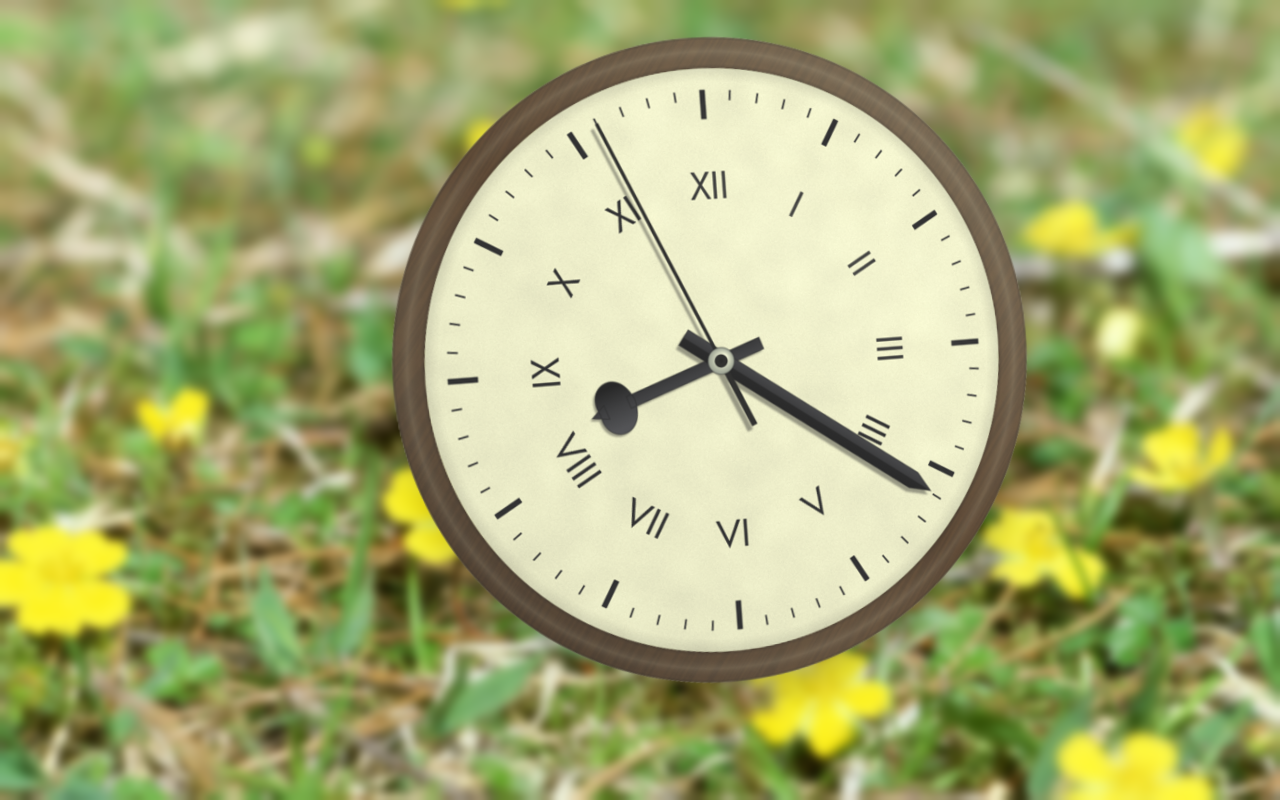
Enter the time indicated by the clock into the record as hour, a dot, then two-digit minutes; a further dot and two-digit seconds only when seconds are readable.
8.20.56
